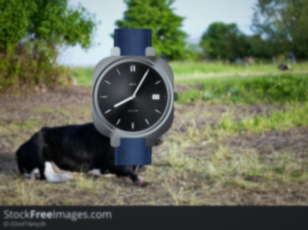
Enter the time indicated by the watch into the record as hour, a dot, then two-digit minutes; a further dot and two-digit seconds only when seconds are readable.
8.05
